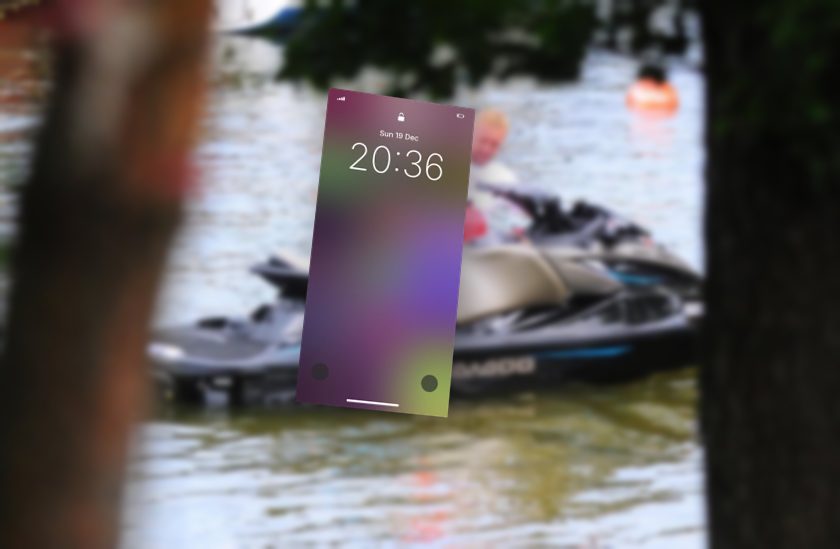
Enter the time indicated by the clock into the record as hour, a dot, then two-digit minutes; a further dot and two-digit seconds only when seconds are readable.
20.36
